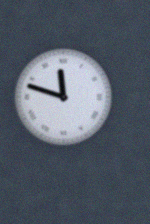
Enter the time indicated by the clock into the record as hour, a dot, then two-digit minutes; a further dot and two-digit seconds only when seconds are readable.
11.48
